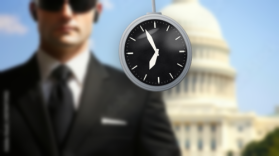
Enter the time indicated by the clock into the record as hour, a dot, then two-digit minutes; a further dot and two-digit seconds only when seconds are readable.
6.56
